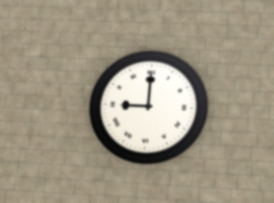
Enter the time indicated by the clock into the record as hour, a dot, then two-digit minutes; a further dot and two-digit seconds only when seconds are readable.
9.00
